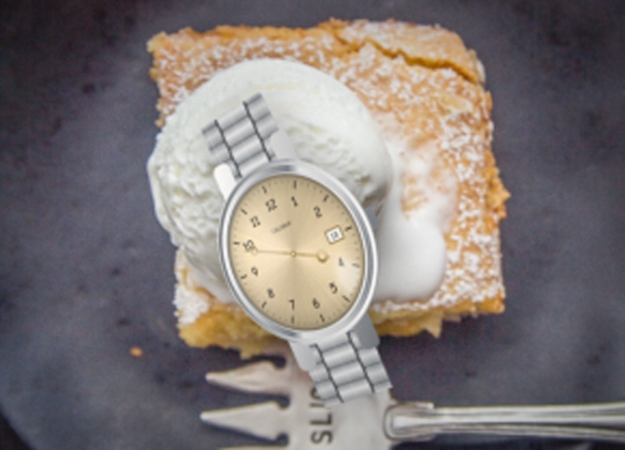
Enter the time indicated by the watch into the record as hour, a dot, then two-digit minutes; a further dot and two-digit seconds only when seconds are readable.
3.49
